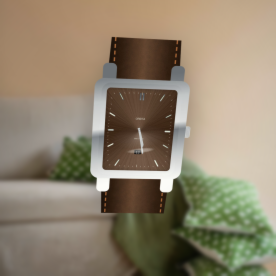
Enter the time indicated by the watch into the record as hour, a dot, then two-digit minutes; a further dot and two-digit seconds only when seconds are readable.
5.28
